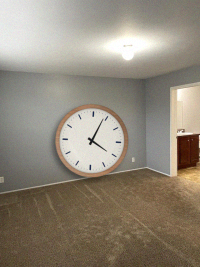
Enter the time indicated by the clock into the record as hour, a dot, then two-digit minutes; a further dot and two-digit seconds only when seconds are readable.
4.04
